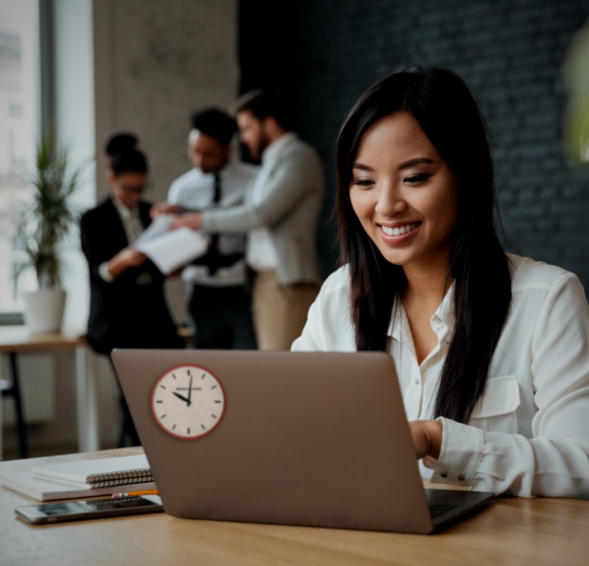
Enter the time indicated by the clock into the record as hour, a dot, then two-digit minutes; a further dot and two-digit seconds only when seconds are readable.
10.01
